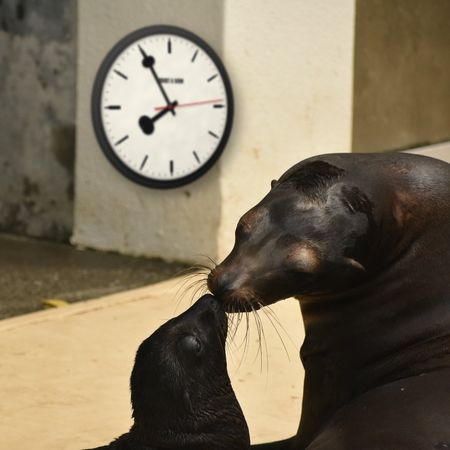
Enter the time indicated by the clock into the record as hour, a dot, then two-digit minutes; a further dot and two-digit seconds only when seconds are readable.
7.55.14
